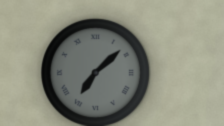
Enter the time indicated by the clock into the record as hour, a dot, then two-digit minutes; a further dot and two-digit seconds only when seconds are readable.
7.08
